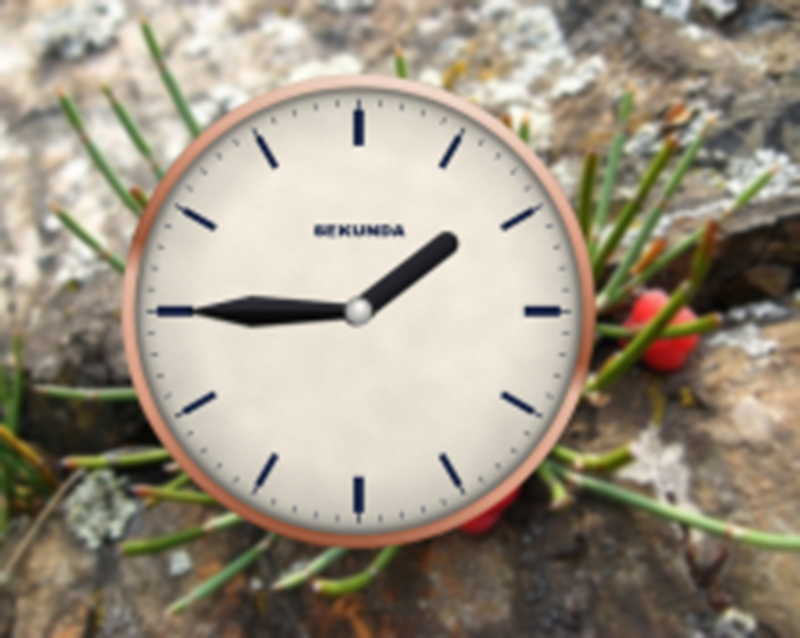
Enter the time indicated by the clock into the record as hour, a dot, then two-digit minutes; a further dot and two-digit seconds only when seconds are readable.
1.45
